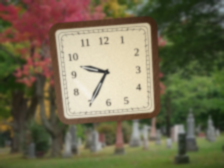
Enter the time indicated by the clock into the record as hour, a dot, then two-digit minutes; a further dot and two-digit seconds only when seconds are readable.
9.35
